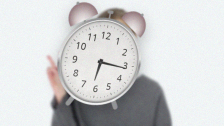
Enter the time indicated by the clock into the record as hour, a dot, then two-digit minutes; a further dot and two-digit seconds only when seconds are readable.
6.16
